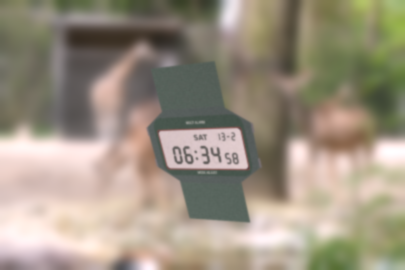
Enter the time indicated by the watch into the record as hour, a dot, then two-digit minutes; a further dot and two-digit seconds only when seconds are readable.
6.34.58
